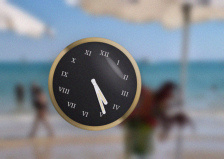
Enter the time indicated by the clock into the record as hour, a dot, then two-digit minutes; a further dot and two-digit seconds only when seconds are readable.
4.24
